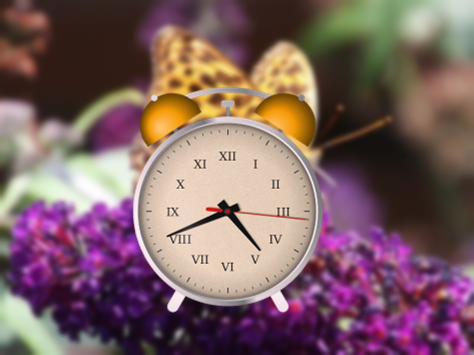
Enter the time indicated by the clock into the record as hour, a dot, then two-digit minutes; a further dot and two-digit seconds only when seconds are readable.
4.41.16
